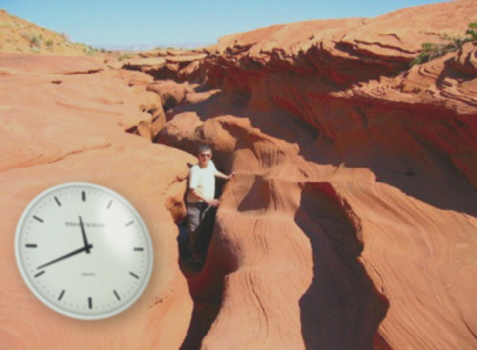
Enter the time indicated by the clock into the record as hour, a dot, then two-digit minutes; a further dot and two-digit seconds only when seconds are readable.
11.41
